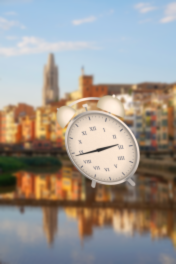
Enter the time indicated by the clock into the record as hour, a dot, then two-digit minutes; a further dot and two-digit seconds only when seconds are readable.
2.44
